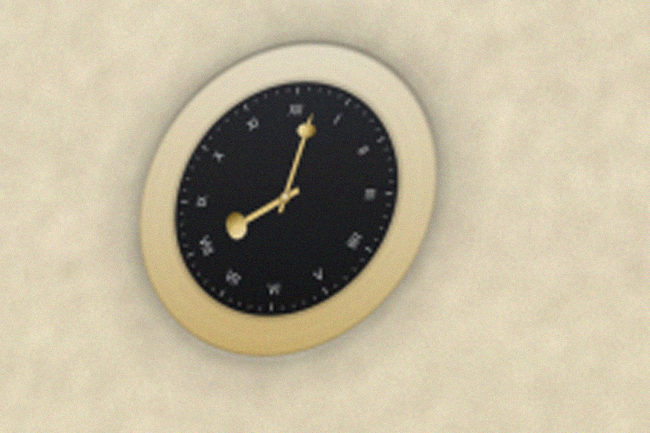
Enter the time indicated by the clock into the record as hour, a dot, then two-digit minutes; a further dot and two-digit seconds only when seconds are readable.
8.02
